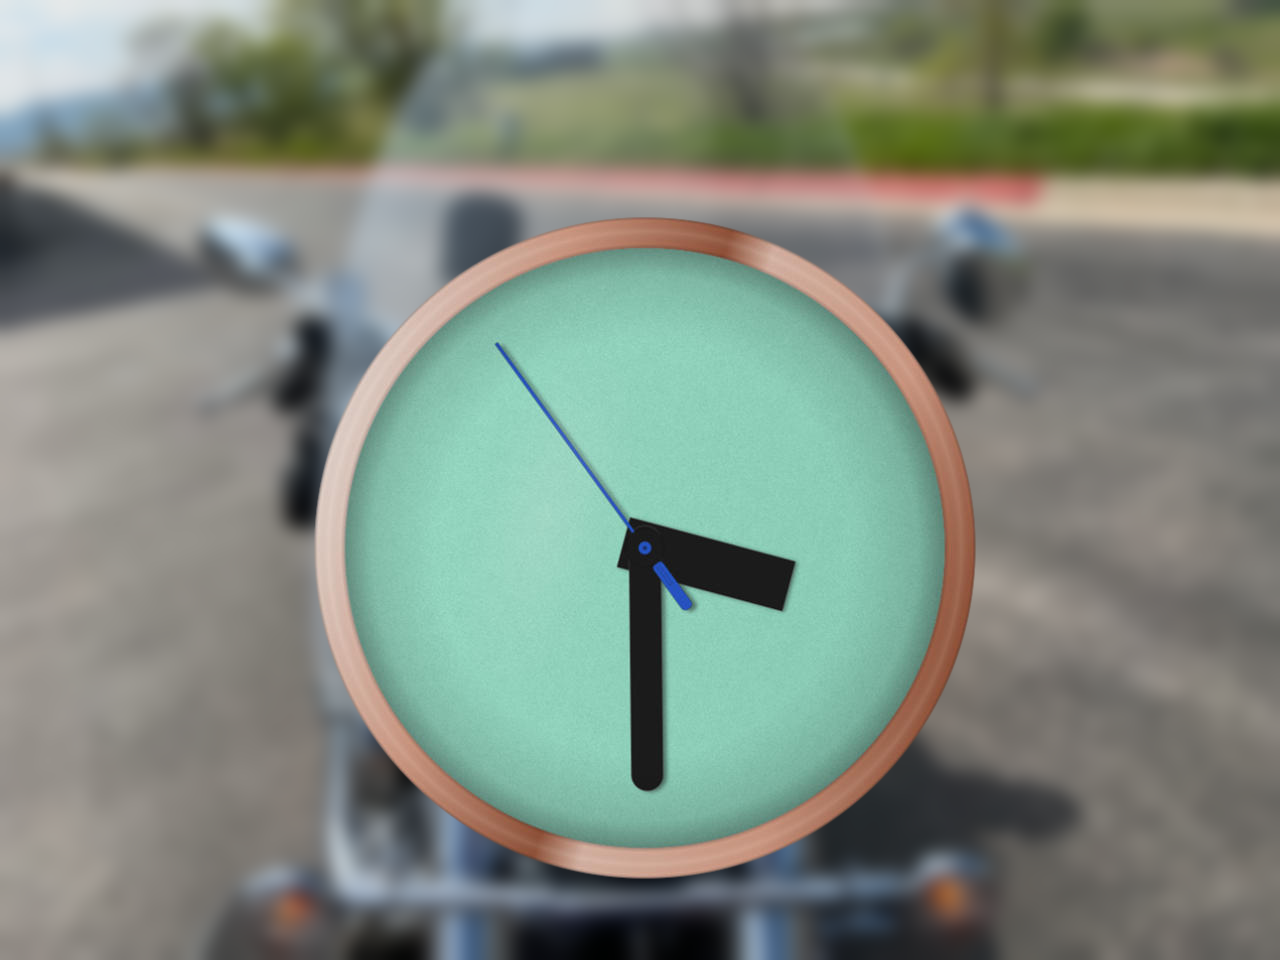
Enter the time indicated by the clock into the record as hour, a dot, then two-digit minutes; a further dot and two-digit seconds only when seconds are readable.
3.29.54
